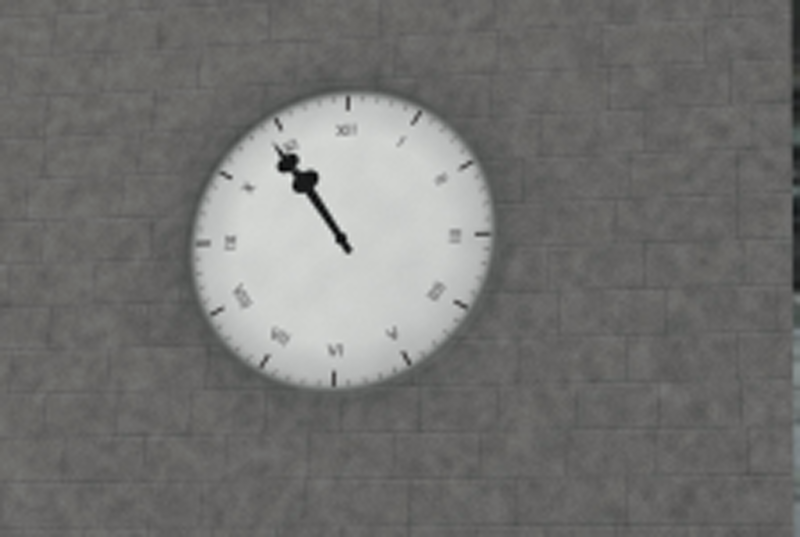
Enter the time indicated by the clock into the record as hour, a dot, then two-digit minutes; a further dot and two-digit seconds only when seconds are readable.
10.54
